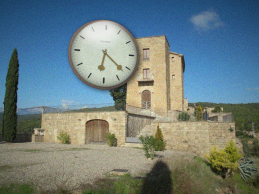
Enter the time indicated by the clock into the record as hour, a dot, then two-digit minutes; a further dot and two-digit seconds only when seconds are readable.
6.22
